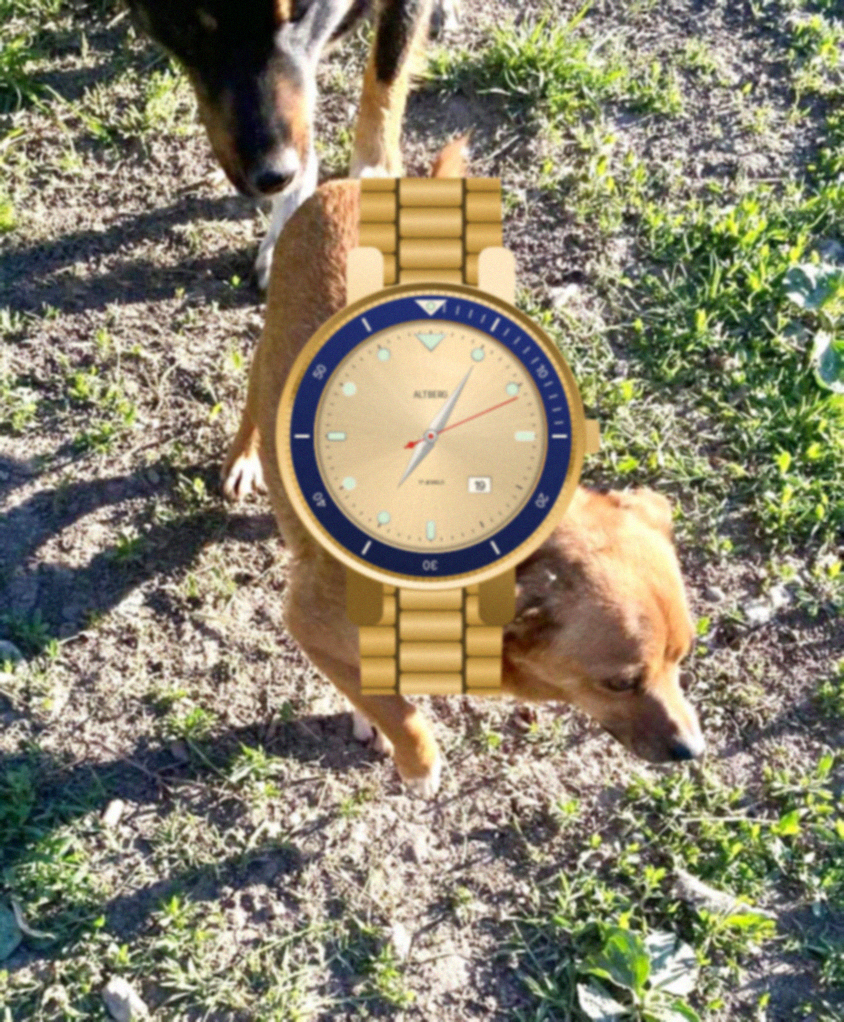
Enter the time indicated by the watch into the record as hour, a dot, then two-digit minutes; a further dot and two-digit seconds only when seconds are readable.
7.05.11
